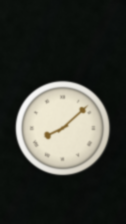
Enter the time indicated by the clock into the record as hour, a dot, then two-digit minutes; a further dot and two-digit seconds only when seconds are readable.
8.08
